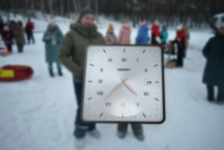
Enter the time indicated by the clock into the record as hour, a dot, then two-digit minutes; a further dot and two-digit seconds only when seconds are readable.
4.37
